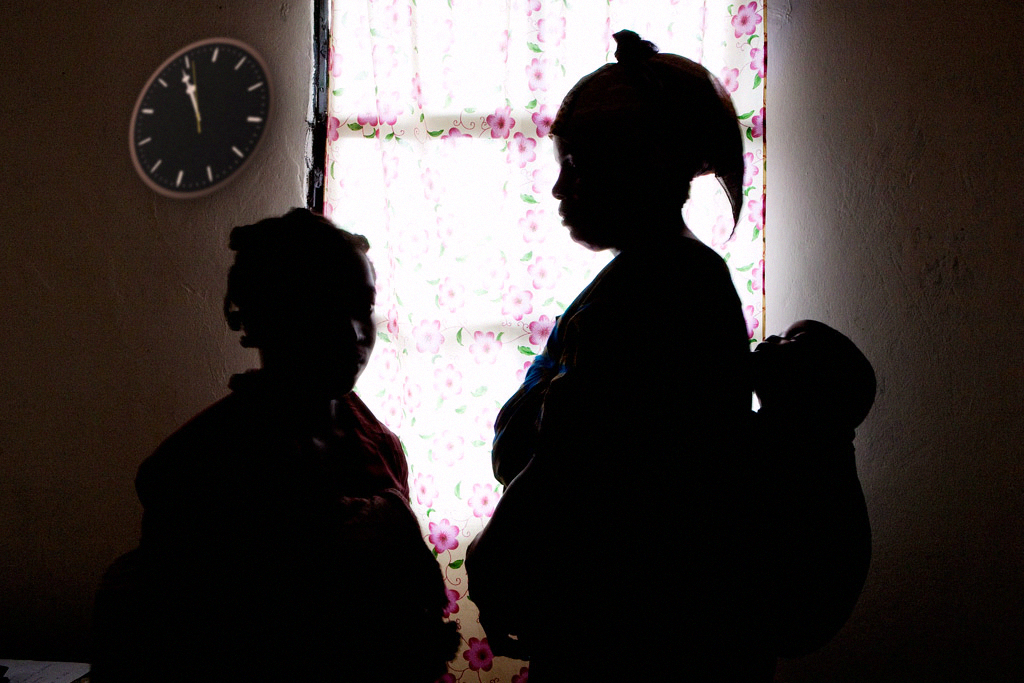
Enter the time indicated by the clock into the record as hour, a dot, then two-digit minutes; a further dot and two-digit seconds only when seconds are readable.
10.53.56
